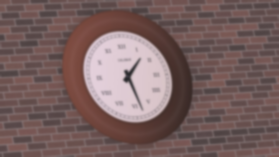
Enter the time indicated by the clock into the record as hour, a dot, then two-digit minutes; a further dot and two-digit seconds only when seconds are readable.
1.28
